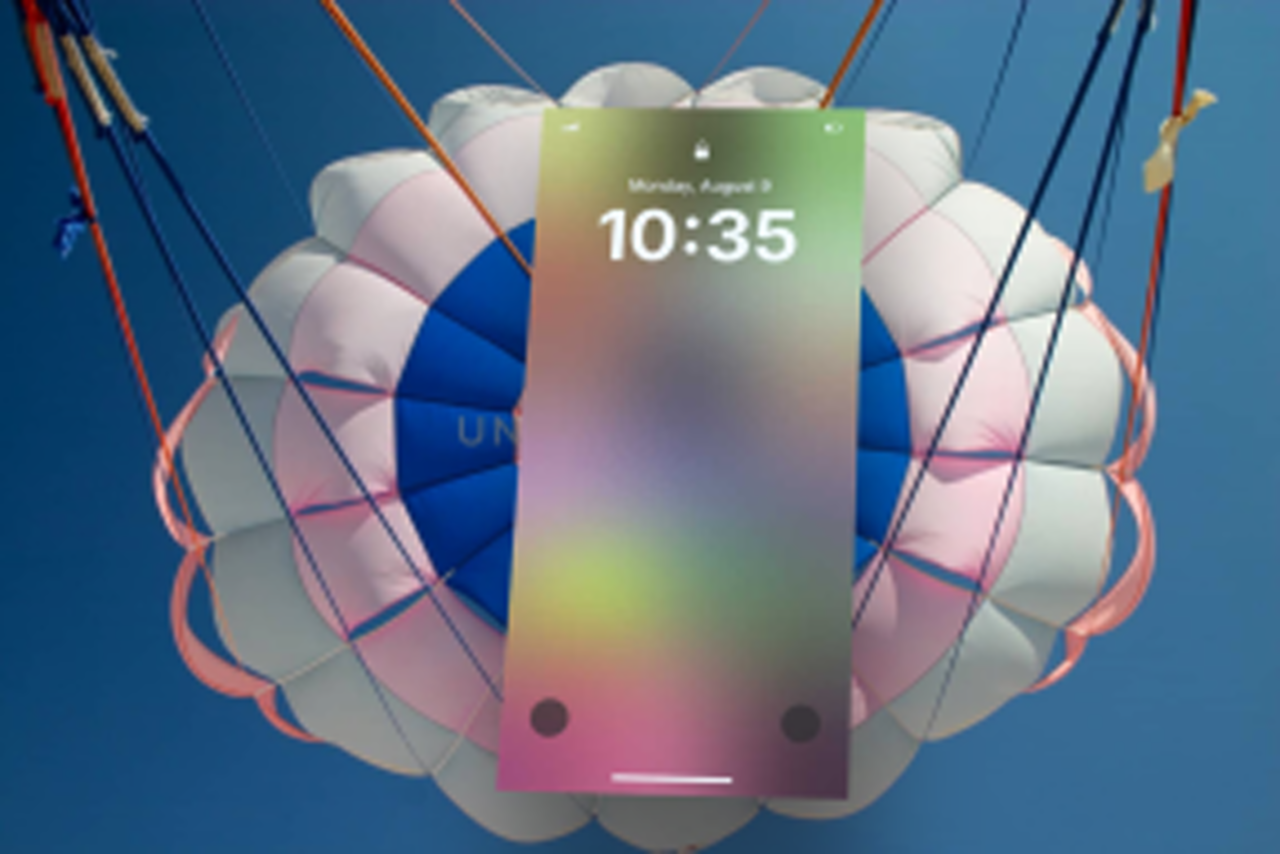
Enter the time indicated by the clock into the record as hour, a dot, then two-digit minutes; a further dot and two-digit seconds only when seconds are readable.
10.35
